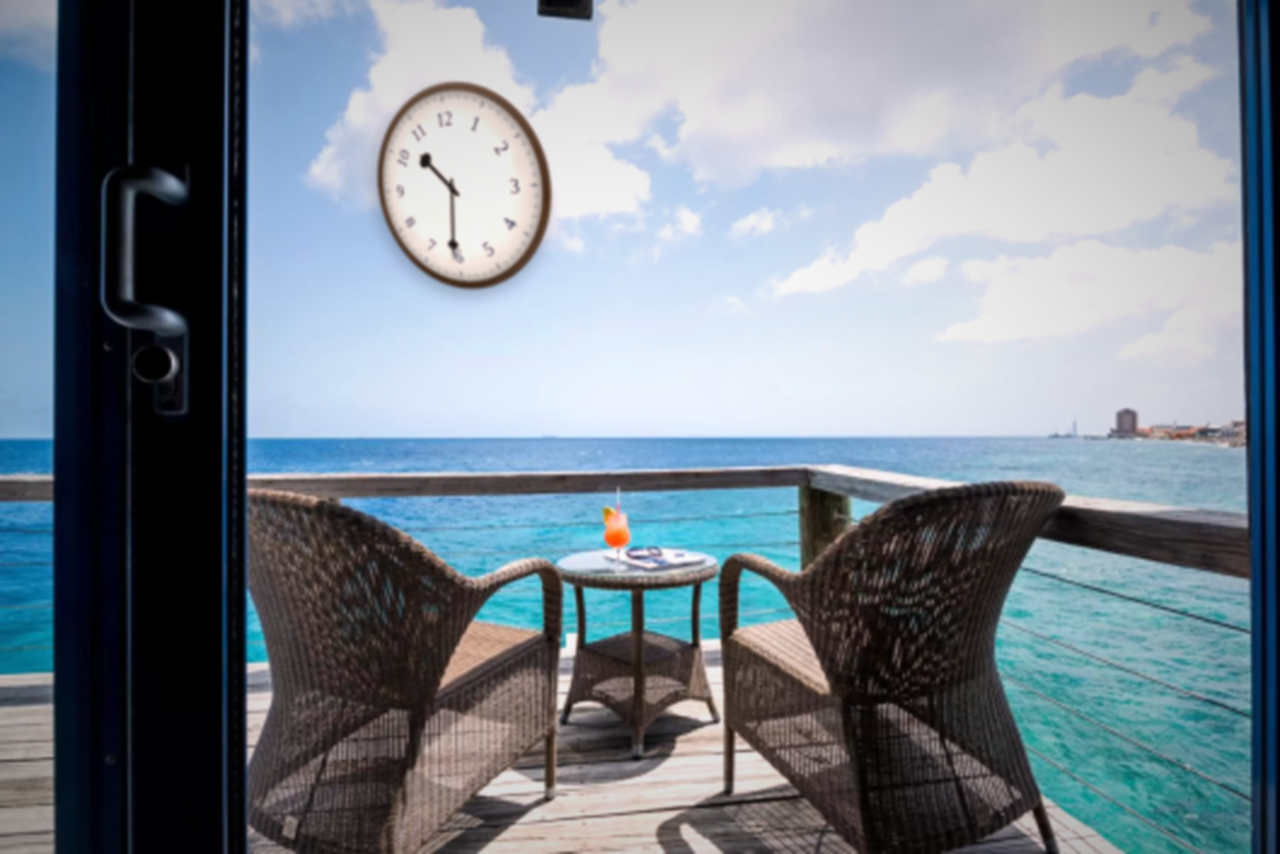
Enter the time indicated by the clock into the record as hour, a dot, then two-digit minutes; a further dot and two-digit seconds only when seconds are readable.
10.31
